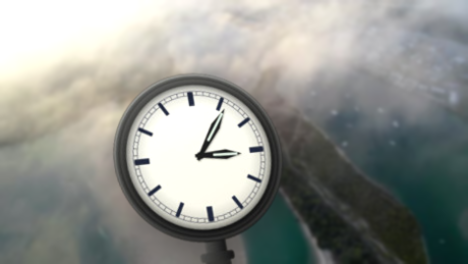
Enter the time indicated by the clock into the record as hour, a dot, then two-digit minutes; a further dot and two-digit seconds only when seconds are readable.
3.06
